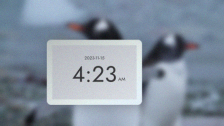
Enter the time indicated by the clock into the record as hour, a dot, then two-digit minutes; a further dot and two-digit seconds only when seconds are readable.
4.23
